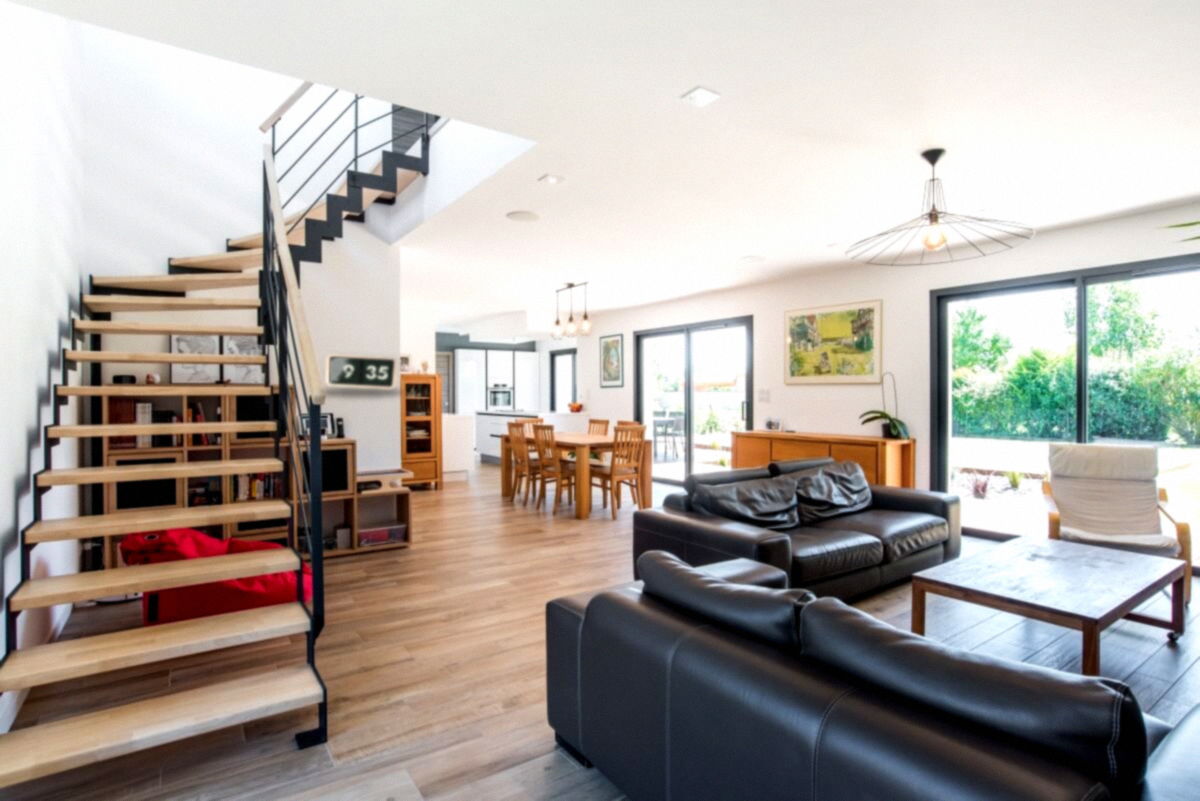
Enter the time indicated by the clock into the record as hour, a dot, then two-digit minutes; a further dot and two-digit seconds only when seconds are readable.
9.35
